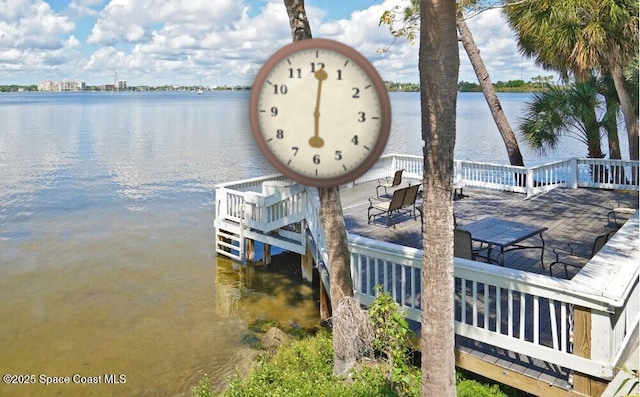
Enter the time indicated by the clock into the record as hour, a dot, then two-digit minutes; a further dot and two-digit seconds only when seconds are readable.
6.01
